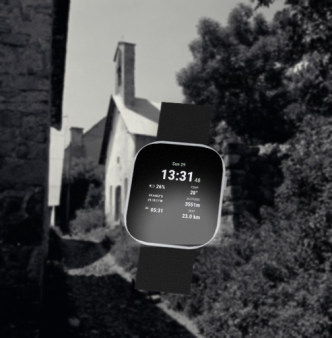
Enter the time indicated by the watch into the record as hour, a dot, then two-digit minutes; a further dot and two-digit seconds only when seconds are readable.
13.31
